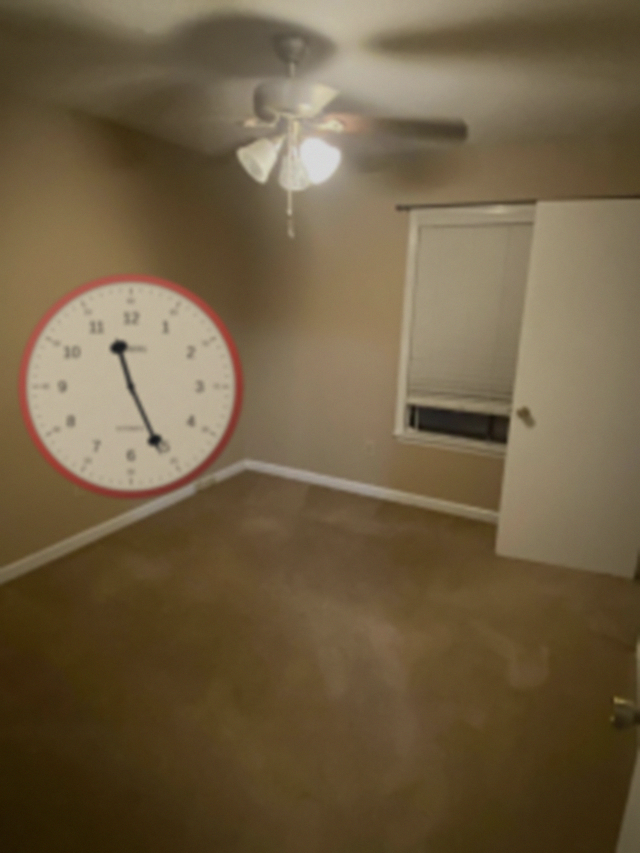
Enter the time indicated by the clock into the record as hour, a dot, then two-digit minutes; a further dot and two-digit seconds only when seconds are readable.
11.26
